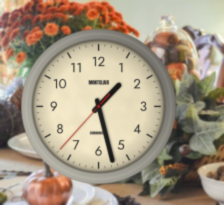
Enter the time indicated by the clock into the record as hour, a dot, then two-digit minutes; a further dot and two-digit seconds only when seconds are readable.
1.27.37
